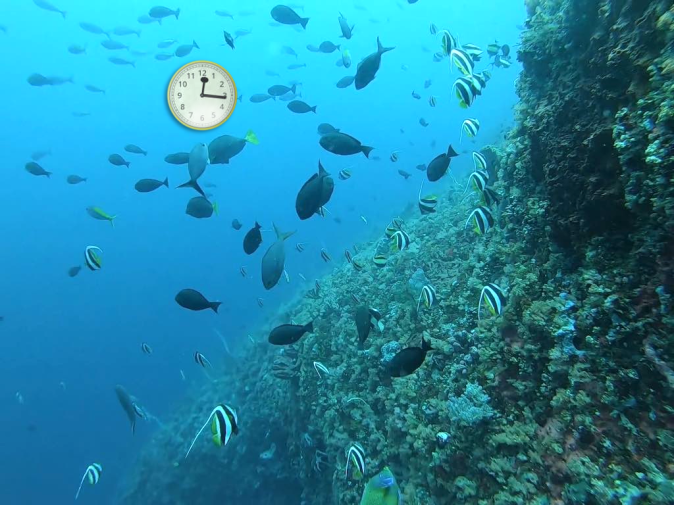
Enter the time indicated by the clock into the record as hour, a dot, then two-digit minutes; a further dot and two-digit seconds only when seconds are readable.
12.16
